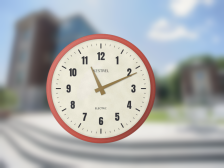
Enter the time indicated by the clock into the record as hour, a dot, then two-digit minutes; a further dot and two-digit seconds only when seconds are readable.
11.11
